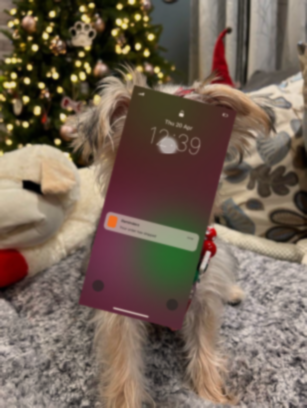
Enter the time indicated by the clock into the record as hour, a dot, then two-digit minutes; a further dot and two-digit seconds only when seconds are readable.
12.39
